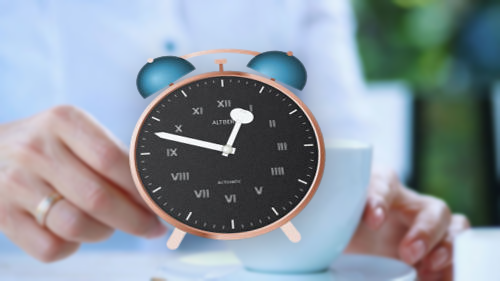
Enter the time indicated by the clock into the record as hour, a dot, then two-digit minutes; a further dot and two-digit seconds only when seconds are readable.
12.48
